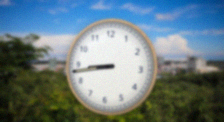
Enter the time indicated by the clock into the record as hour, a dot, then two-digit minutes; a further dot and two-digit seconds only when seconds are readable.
8.43
